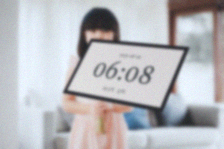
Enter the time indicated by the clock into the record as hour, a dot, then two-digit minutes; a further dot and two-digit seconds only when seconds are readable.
6.08
